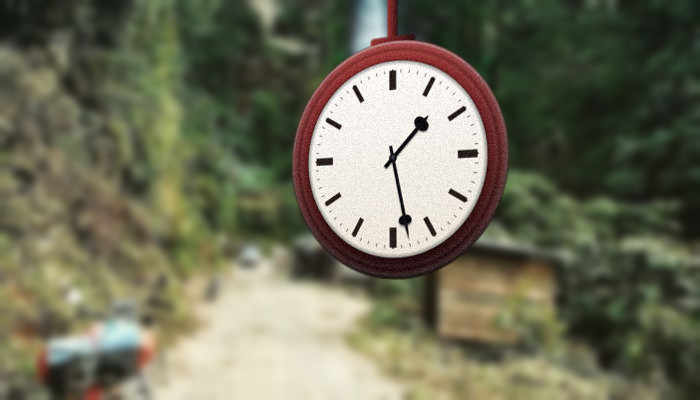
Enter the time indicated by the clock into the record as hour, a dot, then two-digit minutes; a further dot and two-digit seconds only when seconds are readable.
1.28
